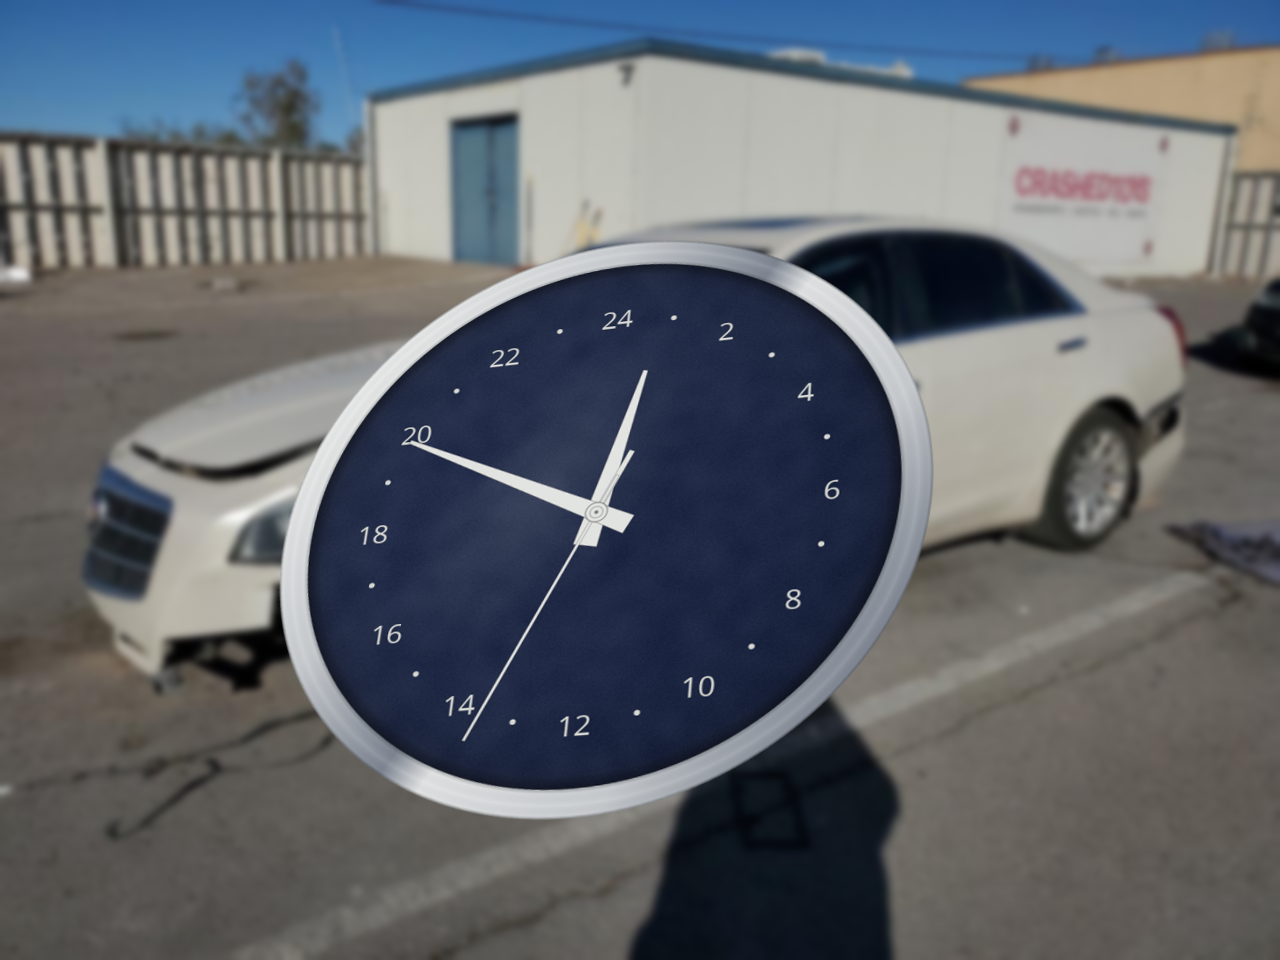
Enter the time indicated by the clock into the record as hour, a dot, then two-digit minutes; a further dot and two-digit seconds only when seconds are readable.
0.49.34
